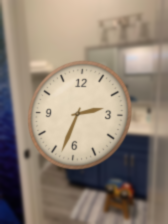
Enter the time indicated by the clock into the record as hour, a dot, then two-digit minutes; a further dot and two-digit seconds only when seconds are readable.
2.33
